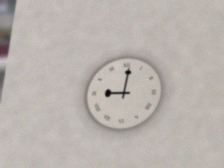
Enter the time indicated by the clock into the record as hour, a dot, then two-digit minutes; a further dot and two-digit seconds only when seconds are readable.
9.01
